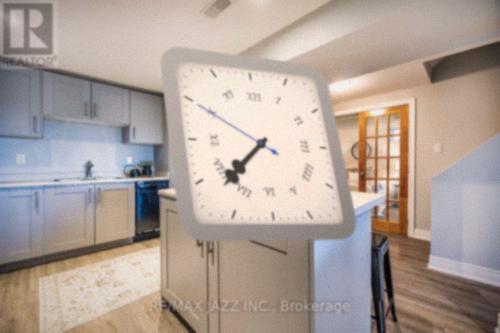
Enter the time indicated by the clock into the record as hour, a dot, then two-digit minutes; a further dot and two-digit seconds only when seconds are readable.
7.37.50
